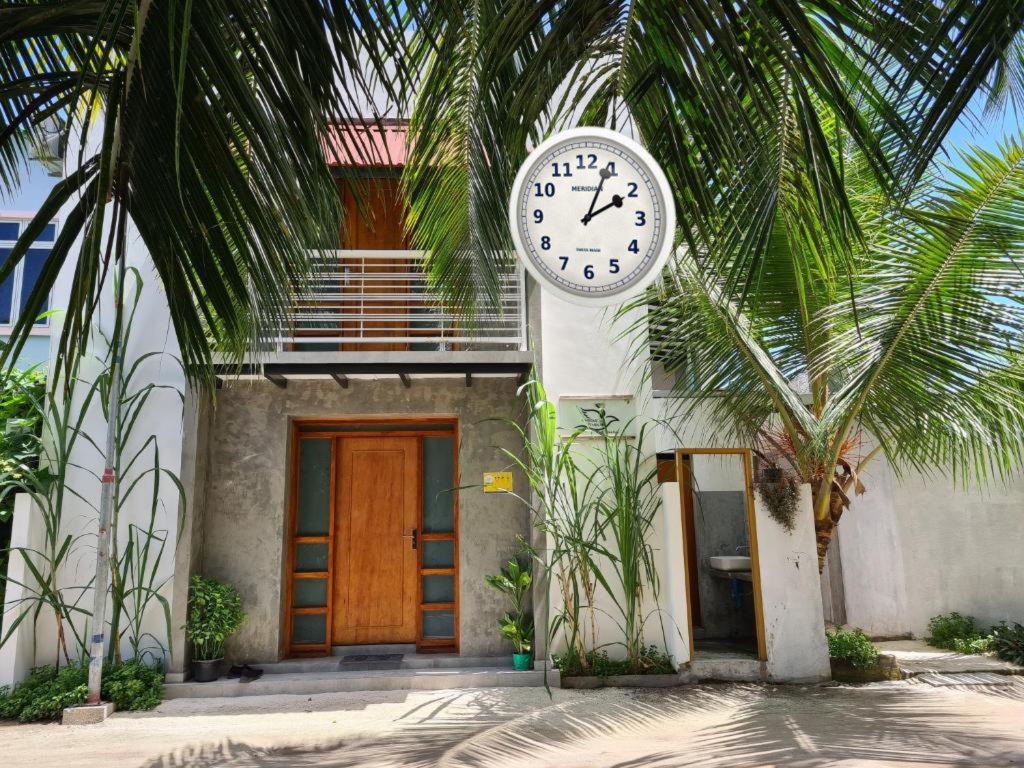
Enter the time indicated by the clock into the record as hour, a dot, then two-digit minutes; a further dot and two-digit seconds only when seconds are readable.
2.04
